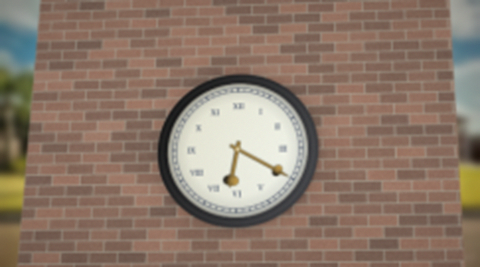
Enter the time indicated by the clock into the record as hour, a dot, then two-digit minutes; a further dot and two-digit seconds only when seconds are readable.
6.20
